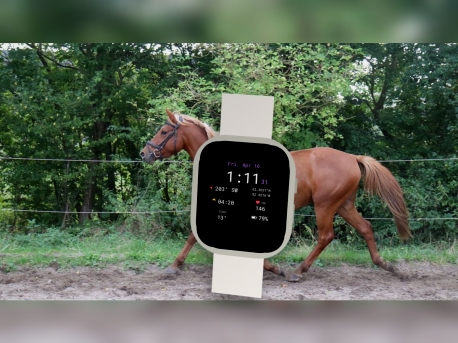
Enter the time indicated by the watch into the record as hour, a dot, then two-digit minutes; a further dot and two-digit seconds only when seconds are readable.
1.11
